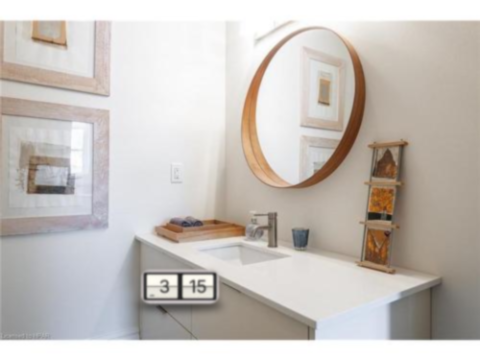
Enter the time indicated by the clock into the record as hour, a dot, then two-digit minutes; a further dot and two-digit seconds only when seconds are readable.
3.15
